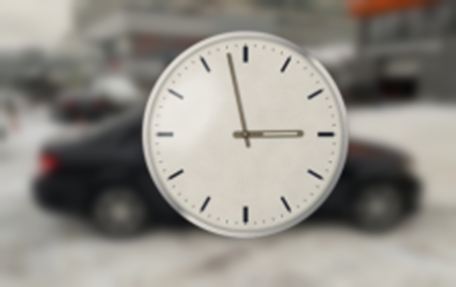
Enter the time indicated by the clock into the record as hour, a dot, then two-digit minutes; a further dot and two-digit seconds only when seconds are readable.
2.58
